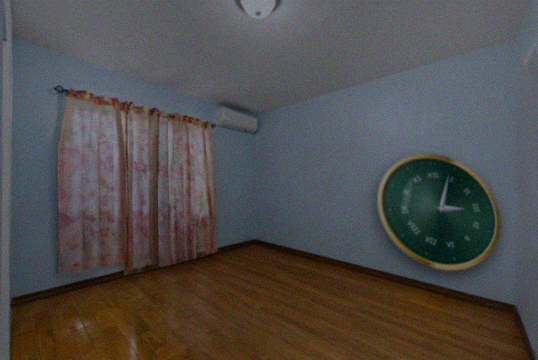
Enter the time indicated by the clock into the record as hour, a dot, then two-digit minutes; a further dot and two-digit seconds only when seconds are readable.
3.04
